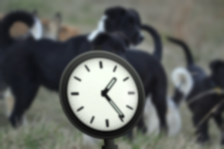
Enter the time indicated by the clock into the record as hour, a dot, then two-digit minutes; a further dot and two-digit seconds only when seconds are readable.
1.24
